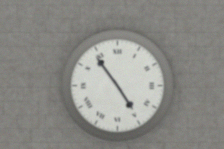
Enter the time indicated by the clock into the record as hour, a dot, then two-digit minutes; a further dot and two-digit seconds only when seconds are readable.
4.54
